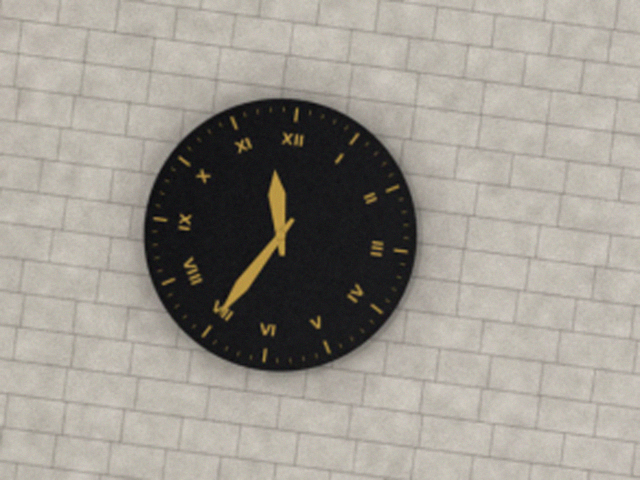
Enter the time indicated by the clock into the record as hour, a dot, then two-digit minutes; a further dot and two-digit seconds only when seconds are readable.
11.35
